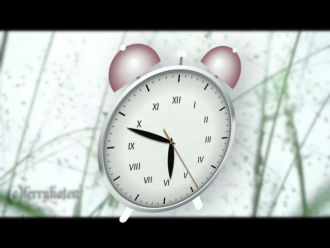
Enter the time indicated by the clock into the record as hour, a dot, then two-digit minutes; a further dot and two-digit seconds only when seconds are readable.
5.48.24
